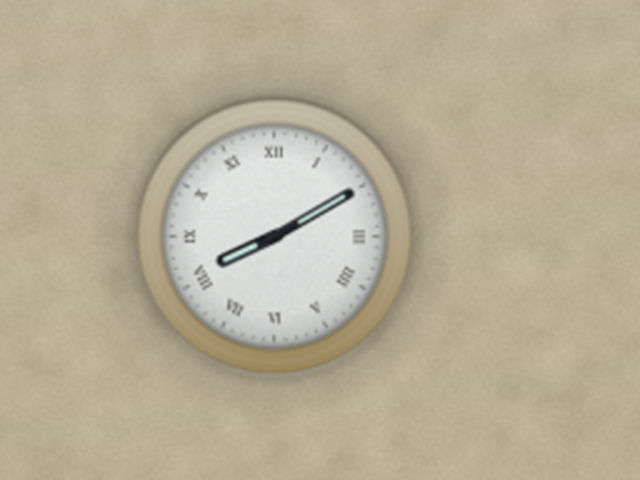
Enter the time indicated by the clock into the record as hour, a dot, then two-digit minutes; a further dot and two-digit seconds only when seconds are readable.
8.10
